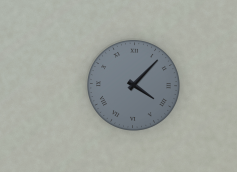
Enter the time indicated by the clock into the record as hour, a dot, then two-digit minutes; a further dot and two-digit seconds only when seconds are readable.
4.07
